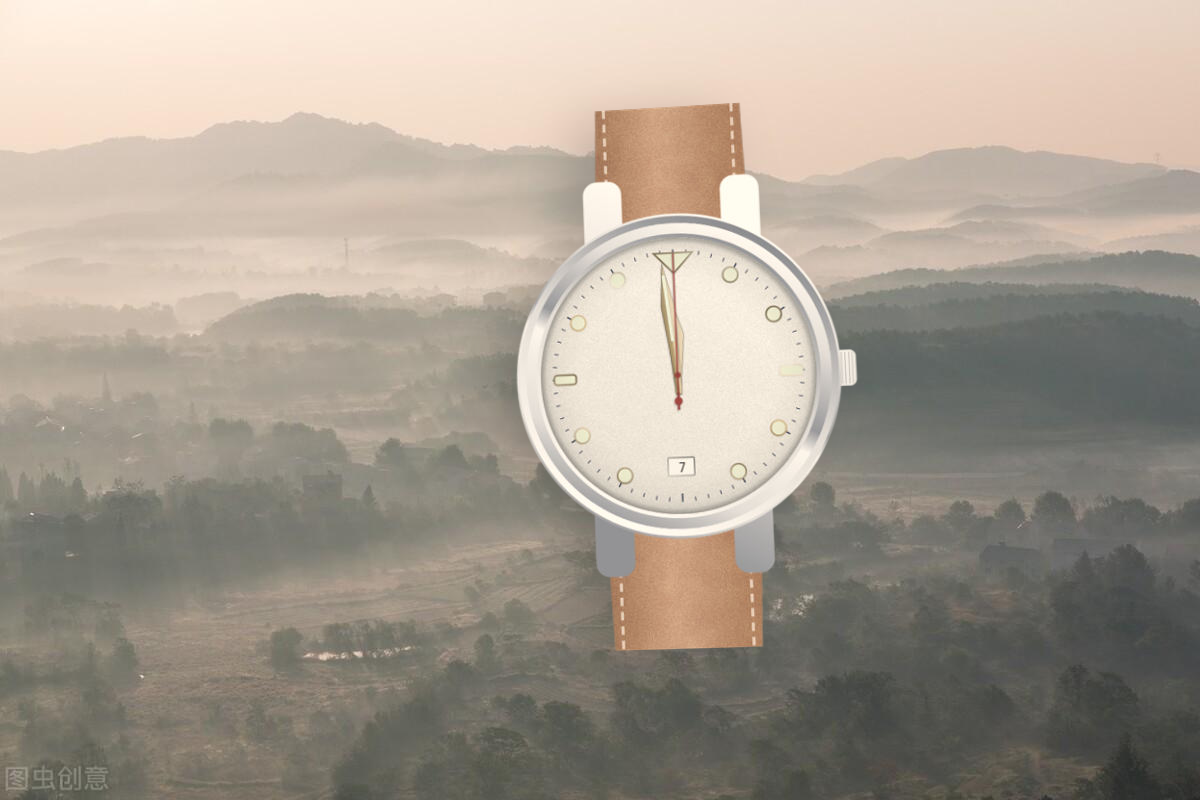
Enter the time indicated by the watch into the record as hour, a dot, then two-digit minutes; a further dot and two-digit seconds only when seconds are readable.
11.59.00
